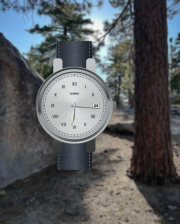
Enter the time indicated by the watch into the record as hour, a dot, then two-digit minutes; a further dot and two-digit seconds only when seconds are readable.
6.16
